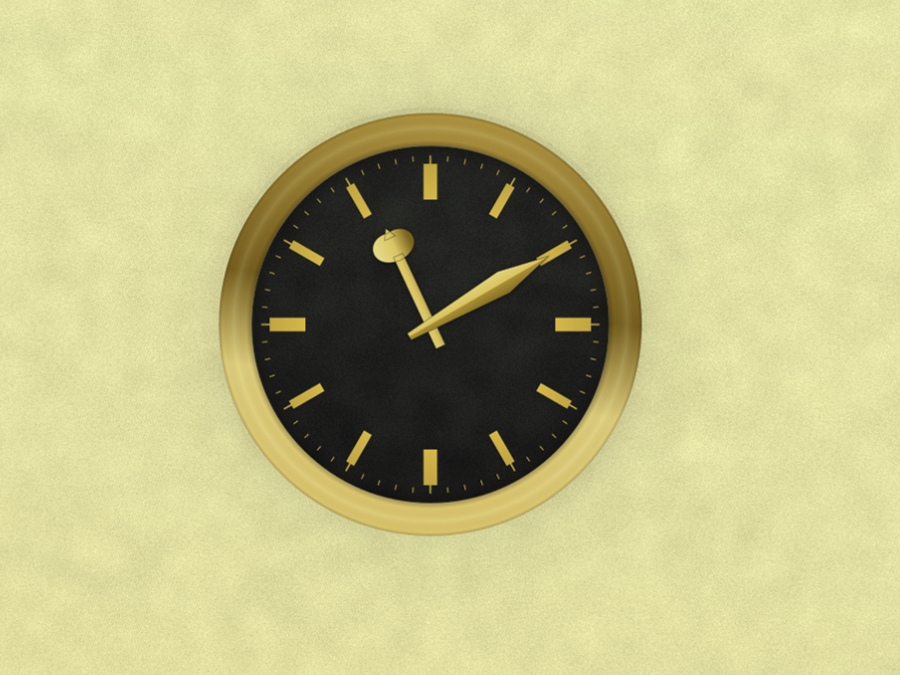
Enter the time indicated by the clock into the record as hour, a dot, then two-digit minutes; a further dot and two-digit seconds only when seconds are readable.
11.10
